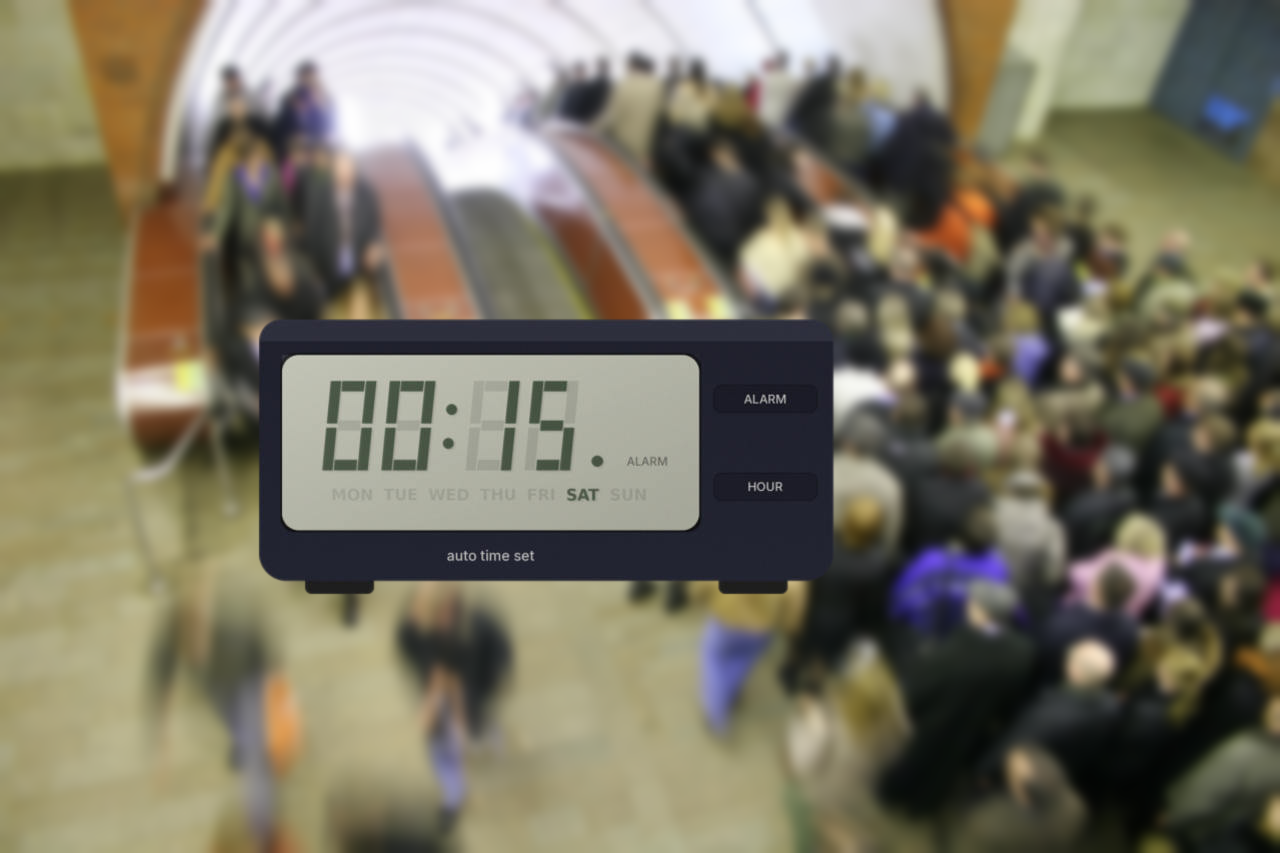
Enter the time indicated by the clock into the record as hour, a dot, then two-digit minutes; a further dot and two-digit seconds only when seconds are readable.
0.15
